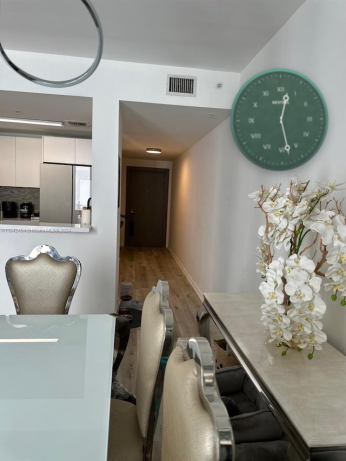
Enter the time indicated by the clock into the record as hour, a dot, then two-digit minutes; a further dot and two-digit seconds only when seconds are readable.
12.28
